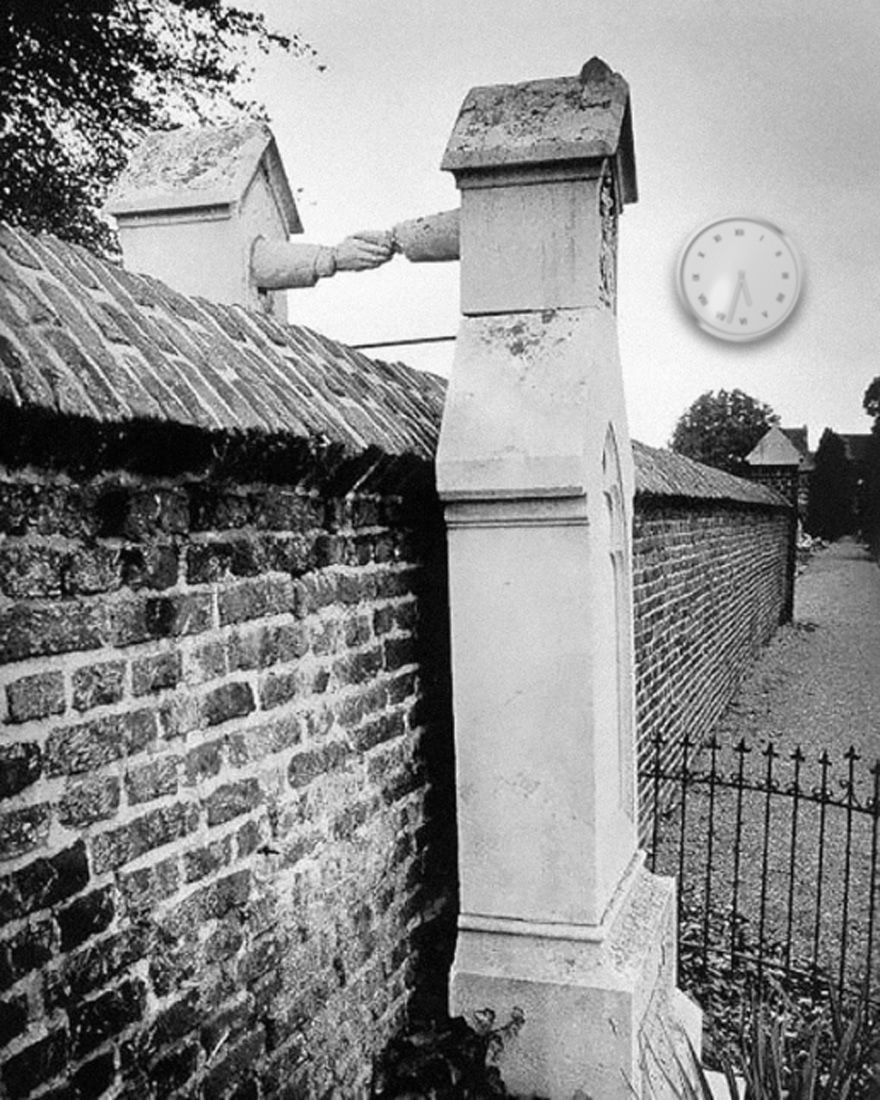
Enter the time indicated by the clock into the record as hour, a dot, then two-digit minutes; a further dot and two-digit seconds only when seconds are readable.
5.33
